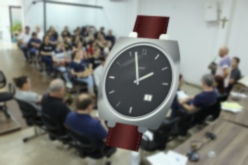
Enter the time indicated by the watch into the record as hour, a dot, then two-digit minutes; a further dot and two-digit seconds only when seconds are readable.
1.57
